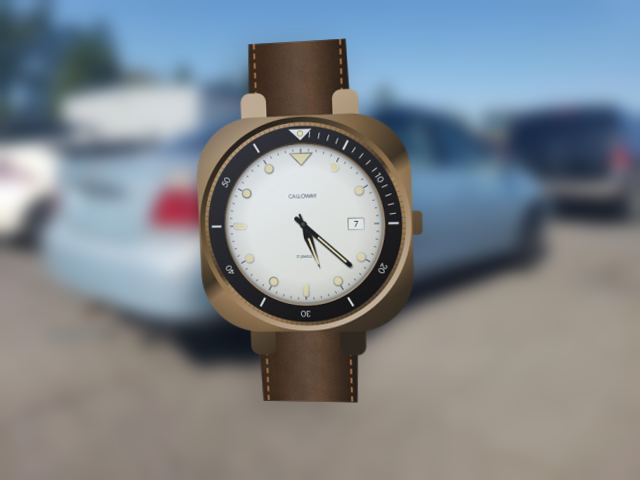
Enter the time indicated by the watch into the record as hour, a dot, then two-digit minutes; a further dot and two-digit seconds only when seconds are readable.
5.22
